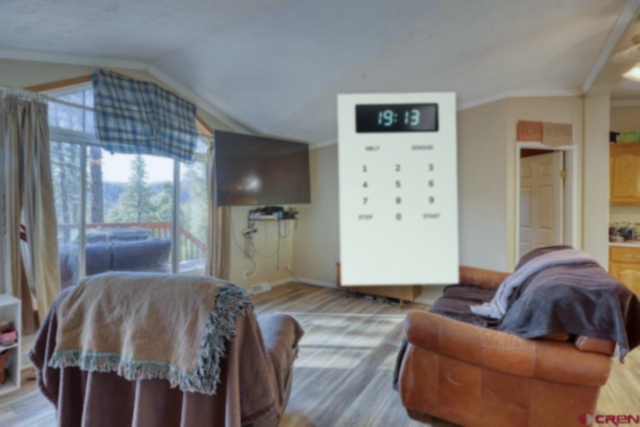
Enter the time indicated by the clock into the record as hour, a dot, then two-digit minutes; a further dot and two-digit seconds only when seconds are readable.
19.13
